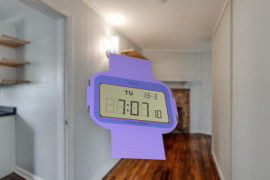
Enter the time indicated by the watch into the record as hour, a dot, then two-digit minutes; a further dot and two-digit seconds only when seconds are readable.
7.07.10
